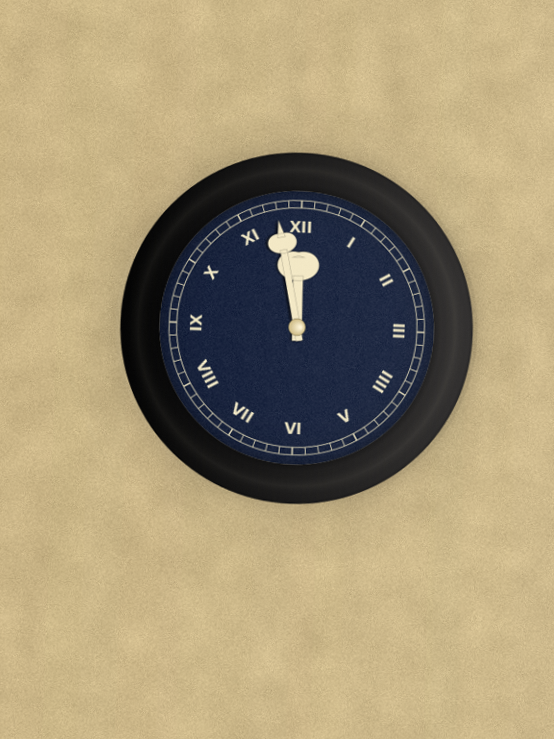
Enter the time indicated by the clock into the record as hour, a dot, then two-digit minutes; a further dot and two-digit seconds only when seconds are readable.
11.58
